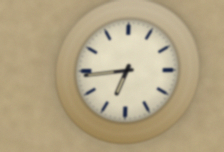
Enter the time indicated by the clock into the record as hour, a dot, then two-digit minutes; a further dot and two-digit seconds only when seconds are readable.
6.44
